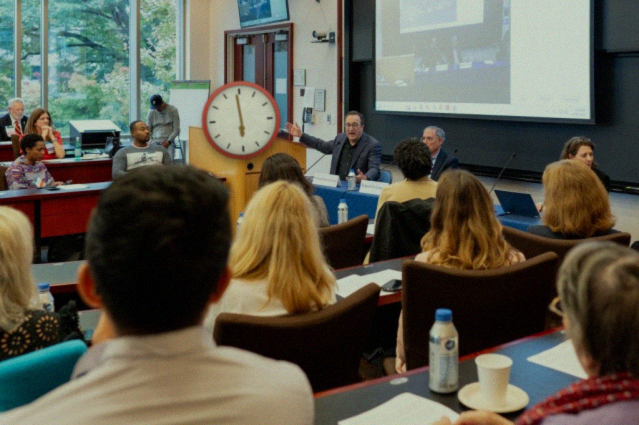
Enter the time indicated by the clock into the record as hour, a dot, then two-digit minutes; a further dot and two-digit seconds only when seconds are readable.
5.59
